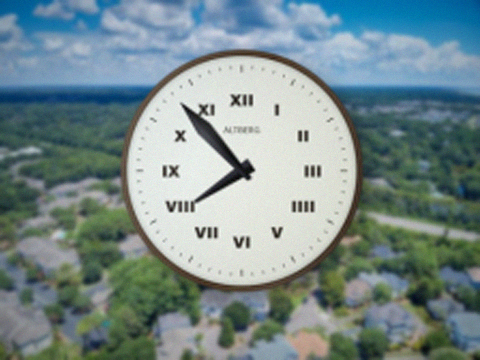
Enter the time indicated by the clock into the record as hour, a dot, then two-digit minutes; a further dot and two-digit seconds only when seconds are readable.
7.53
